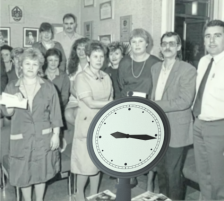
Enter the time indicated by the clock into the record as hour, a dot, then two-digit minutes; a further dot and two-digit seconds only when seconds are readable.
9.16
